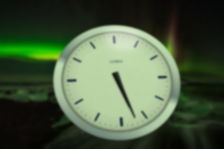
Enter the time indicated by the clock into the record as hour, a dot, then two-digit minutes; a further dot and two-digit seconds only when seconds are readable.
5.27
